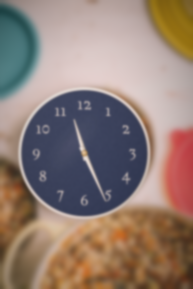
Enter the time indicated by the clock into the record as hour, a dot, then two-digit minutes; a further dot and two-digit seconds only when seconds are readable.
11.26
